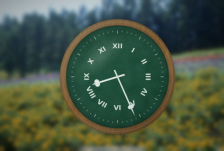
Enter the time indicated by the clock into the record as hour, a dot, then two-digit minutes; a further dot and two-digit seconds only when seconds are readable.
8.26
